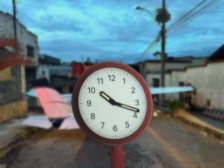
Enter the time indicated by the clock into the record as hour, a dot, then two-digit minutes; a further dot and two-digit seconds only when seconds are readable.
10.18
